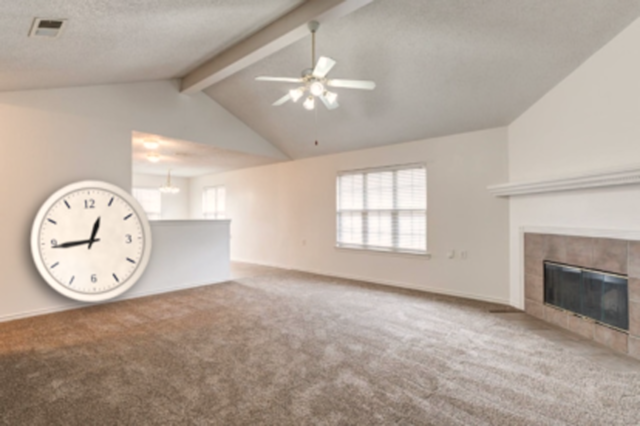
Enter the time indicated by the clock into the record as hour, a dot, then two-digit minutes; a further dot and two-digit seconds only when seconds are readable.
12.44
